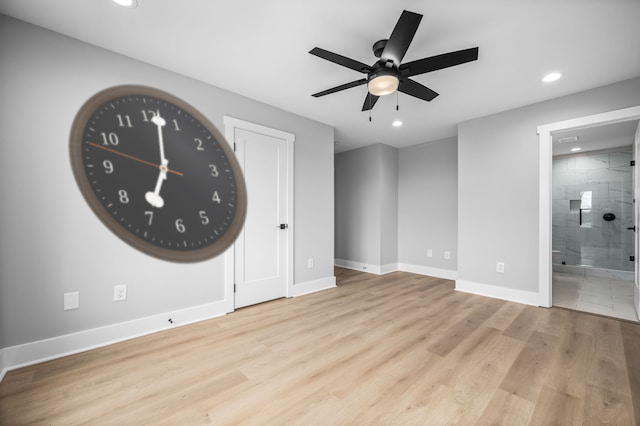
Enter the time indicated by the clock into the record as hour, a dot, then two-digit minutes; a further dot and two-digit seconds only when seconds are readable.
7.01.48
